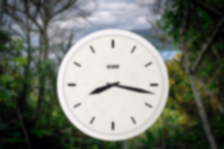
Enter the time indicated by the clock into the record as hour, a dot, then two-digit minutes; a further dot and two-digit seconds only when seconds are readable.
8.17
